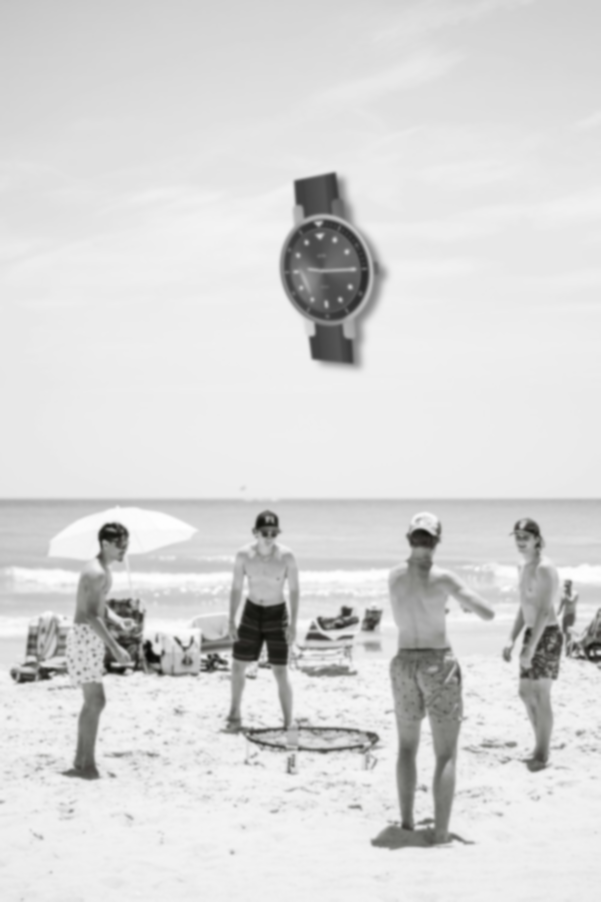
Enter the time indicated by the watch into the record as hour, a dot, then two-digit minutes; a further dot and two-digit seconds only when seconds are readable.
9.15
